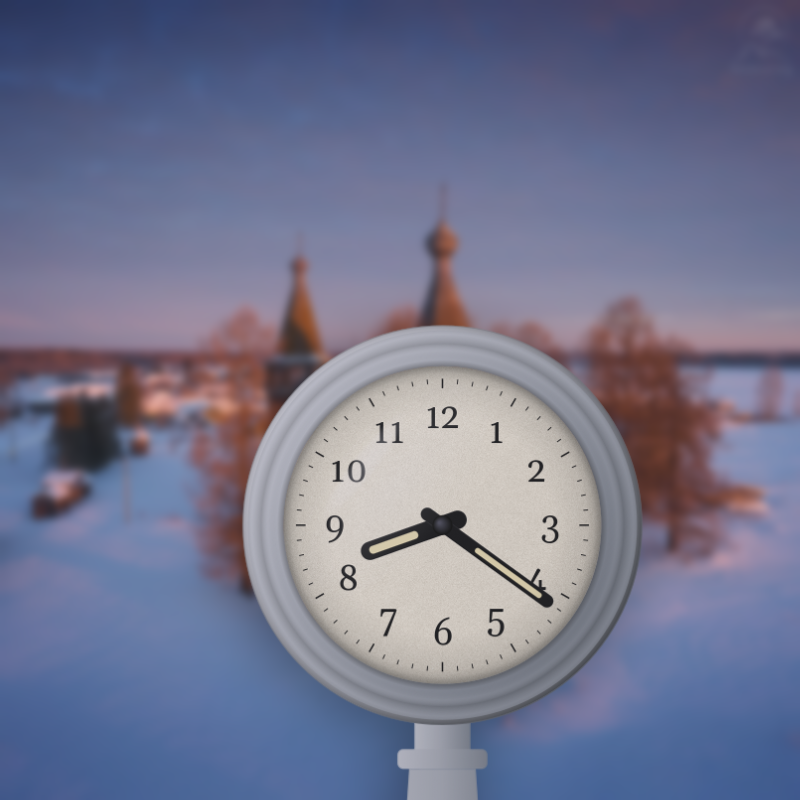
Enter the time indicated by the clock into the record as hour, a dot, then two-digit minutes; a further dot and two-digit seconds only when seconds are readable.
8.21
